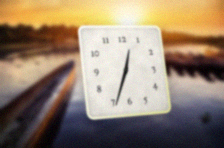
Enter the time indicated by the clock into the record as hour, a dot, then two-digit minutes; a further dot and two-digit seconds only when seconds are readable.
12.34
